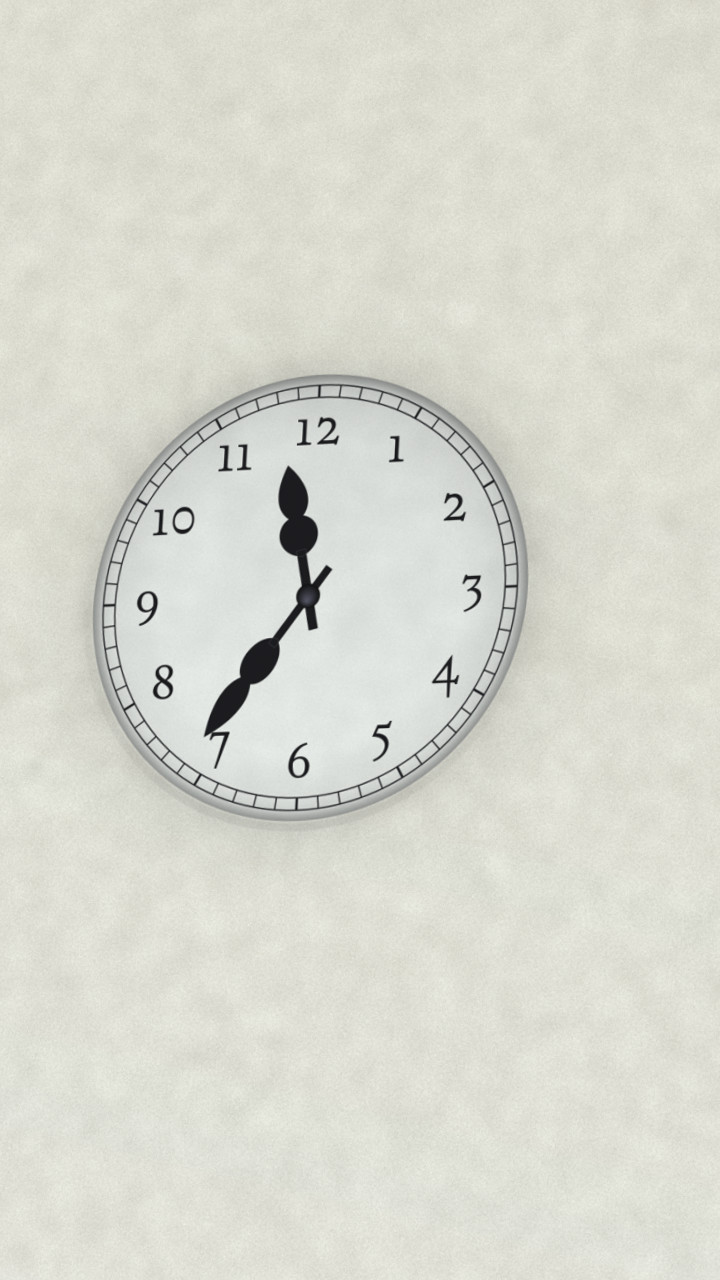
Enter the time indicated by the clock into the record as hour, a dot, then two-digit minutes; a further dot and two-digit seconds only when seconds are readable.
11.36
